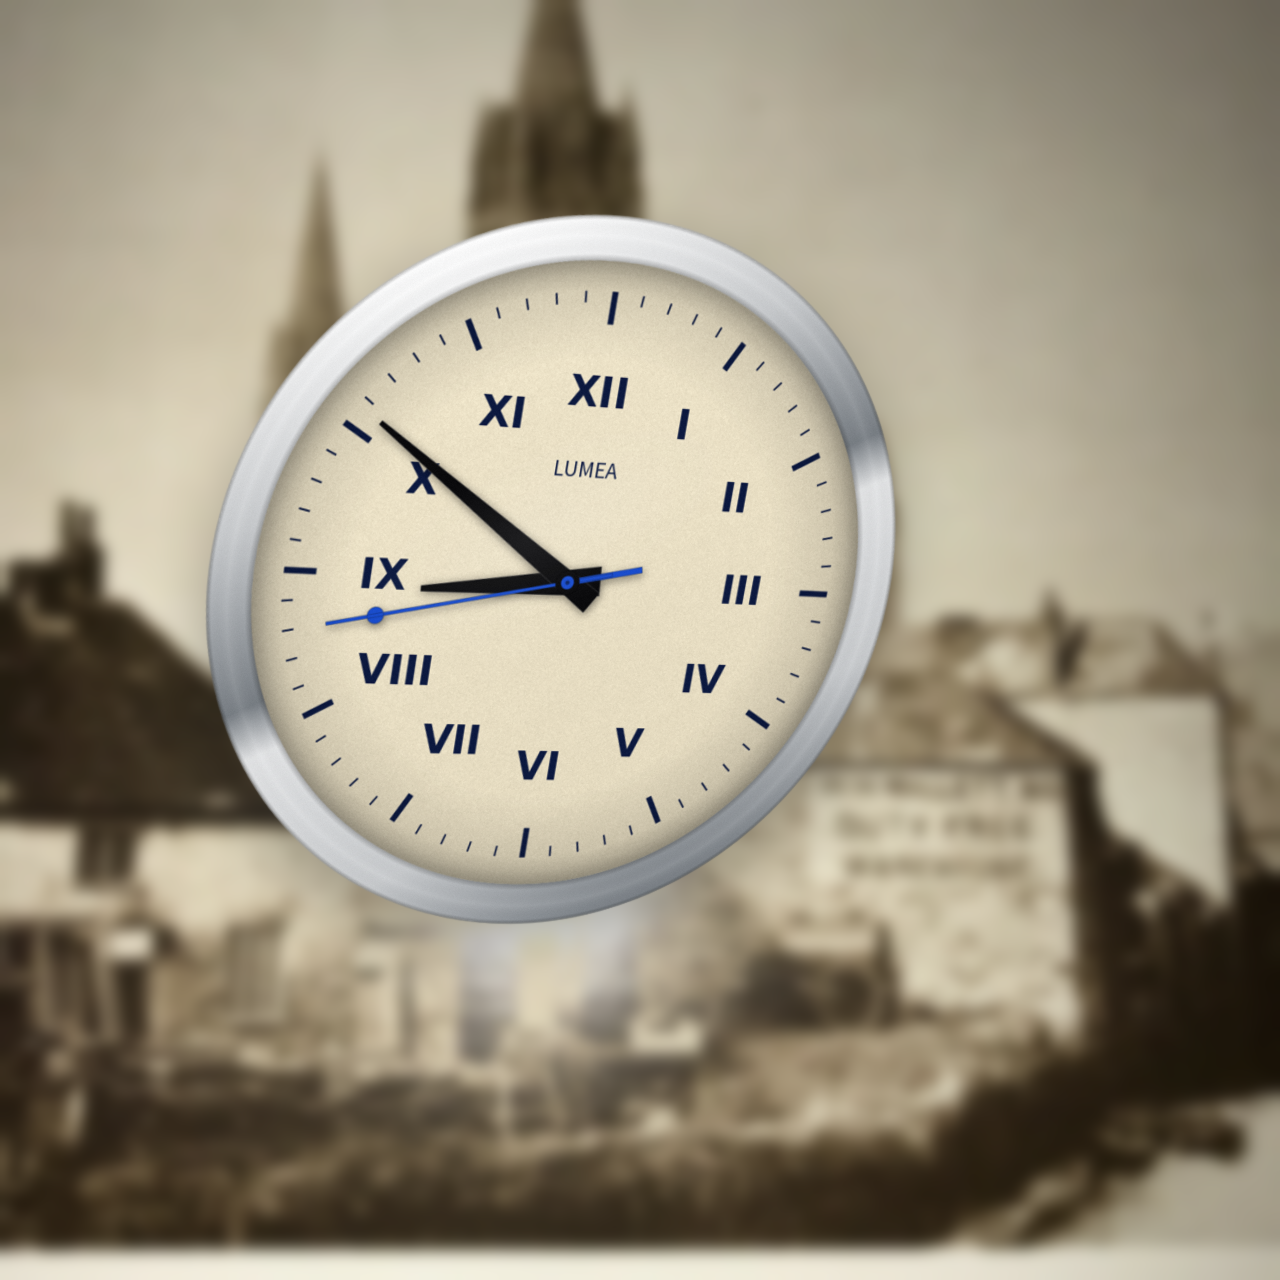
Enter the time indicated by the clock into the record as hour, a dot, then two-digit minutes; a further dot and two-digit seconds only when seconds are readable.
8.50.43
